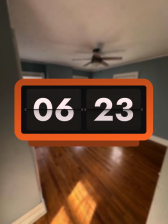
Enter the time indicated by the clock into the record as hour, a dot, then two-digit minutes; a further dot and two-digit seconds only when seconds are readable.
6.23
